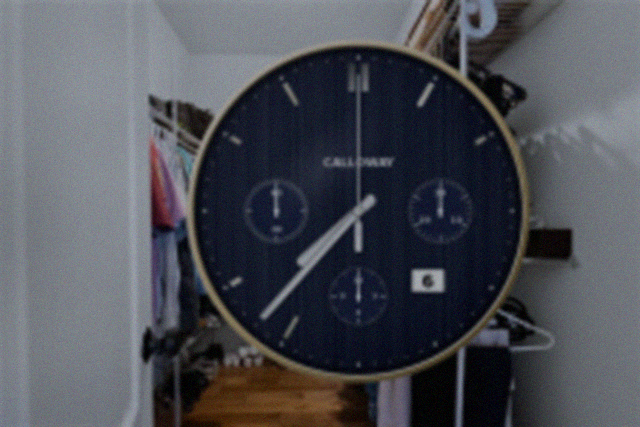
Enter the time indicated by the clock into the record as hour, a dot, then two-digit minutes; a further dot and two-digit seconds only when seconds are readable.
7.37
